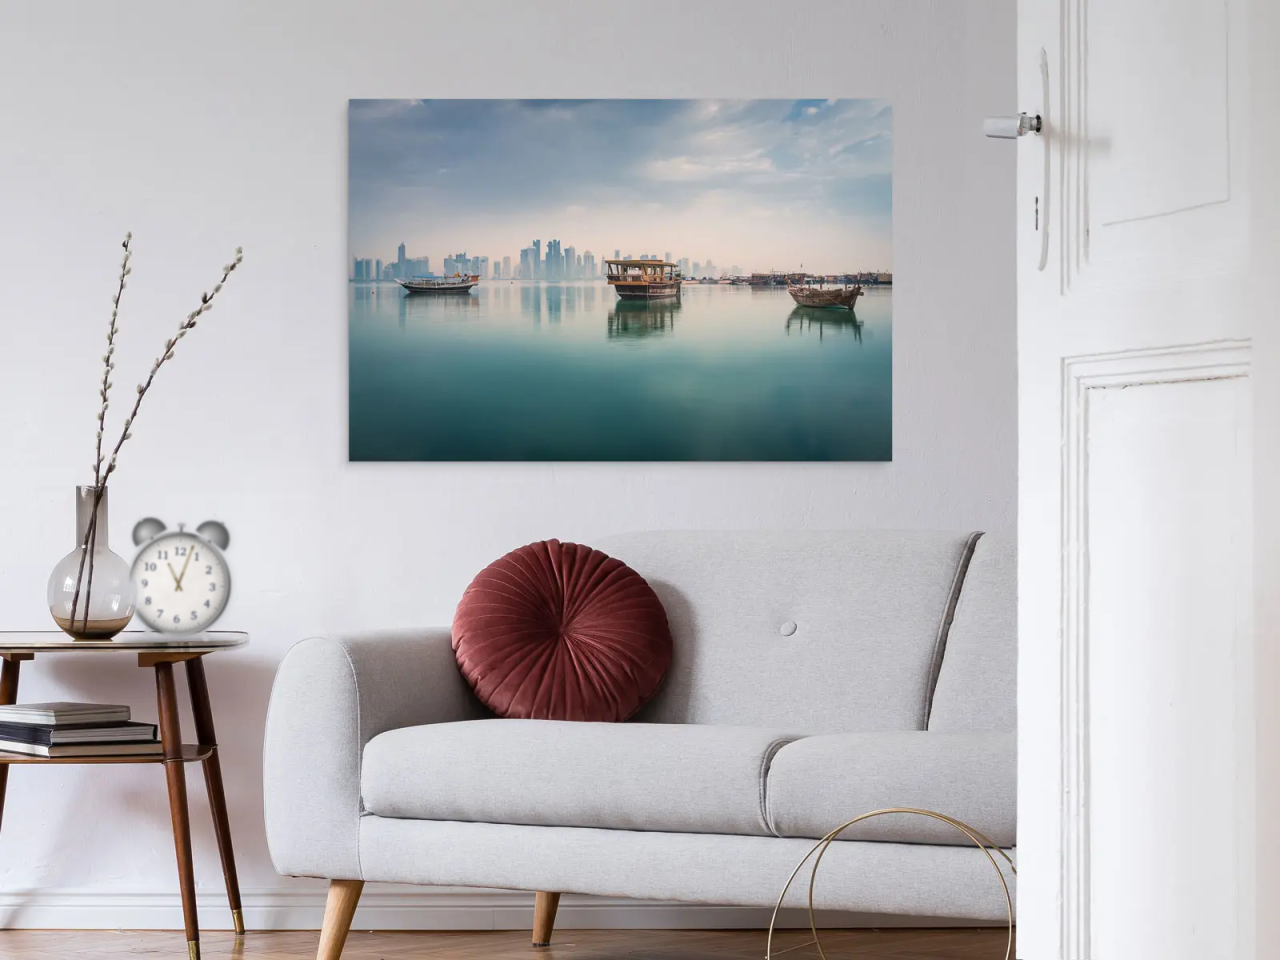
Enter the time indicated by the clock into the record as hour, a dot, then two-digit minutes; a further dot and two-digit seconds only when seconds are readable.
11.03
